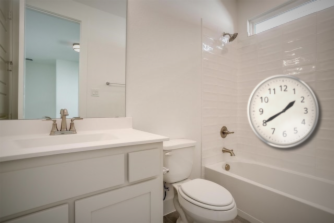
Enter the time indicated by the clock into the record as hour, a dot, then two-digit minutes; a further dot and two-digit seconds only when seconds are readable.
1.40
